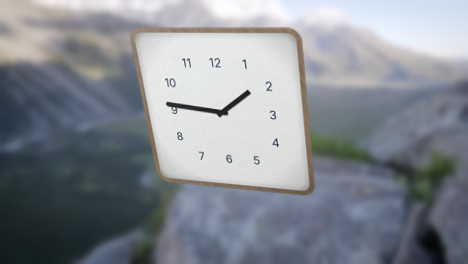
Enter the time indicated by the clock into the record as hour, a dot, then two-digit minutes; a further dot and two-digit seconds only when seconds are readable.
1.46
